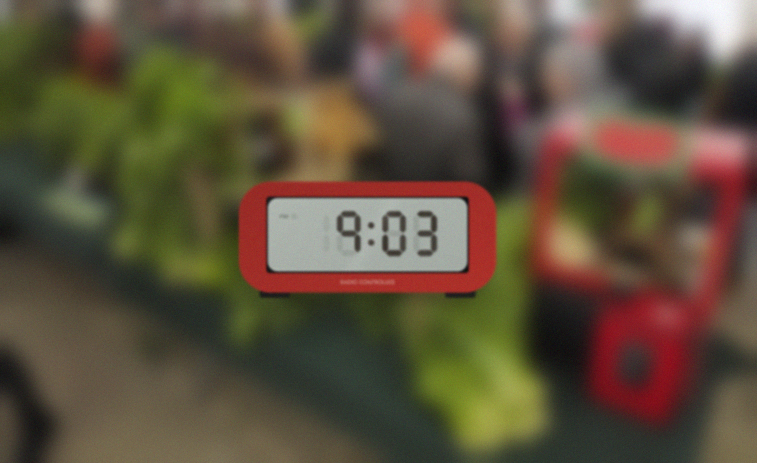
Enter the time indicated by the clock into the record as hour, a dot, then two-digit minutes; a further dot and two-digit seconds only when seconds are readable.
9.03
